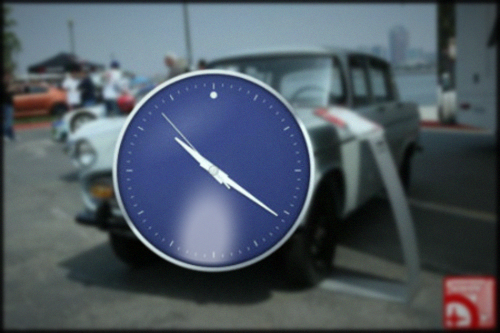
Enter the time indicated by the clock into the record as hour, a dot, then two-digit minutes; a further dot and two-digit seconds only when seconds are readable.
10.20.53
